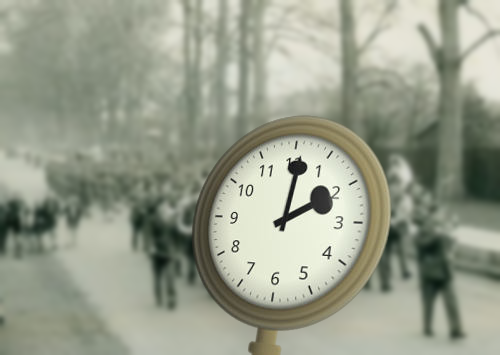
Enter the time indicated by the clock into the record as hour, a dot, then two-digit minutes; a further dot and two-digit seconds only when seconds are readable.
2.01
